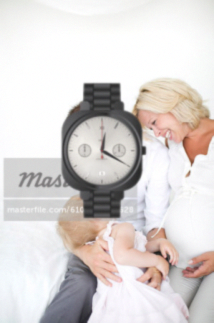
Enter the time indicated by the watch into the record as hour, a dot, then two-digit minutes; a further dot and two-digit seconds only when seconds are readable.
12.20
